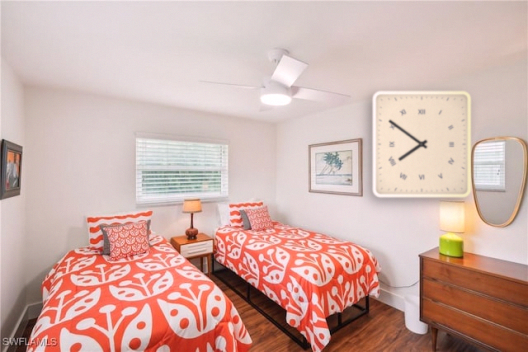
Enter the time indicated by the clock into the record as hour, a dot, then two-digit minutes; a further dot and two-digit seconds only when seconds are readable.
7.51
